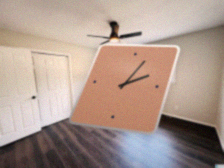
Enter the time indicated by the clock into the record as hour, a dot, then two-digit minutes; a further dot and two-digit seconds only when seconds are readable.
2.04
